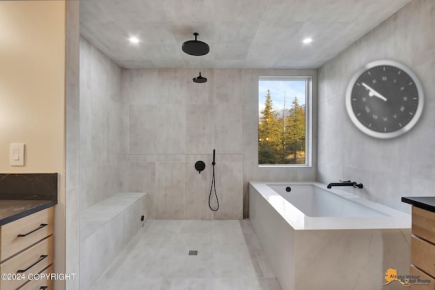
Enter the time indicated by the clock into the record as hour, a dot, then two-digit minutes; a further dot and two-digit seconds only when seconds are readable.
9.51
